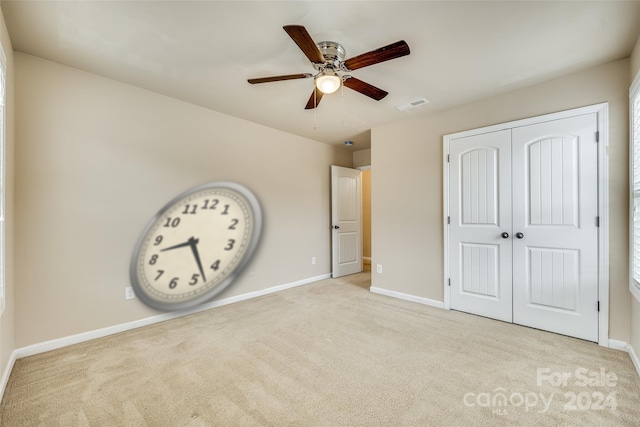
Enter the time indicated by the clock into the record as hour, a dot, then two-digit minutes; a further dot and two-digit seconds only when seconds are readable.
8.23
